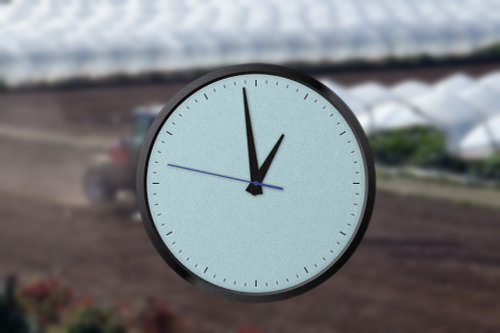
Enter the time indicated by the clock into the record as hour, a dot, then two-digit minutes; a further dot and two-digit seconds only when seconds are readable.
12.58.47
